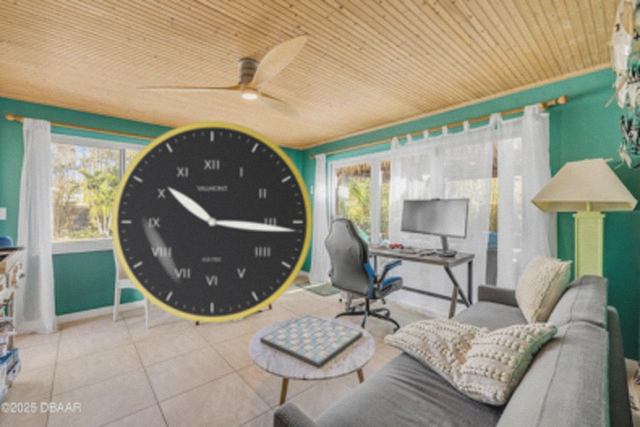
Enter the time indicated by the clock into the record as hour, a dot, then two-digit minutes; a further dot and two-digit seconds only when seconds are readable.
10.16
